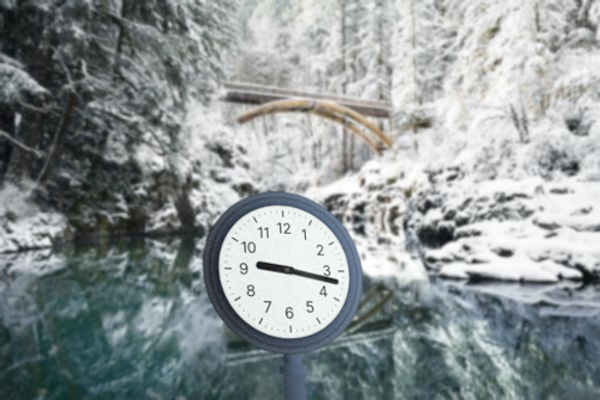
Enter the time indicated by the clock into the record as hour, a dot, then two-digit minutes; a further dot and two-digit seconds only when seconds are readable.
9.17
